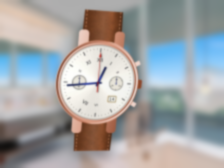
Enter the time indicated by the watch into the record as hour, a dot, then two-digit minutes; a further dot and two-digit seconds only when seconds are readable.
12.44
